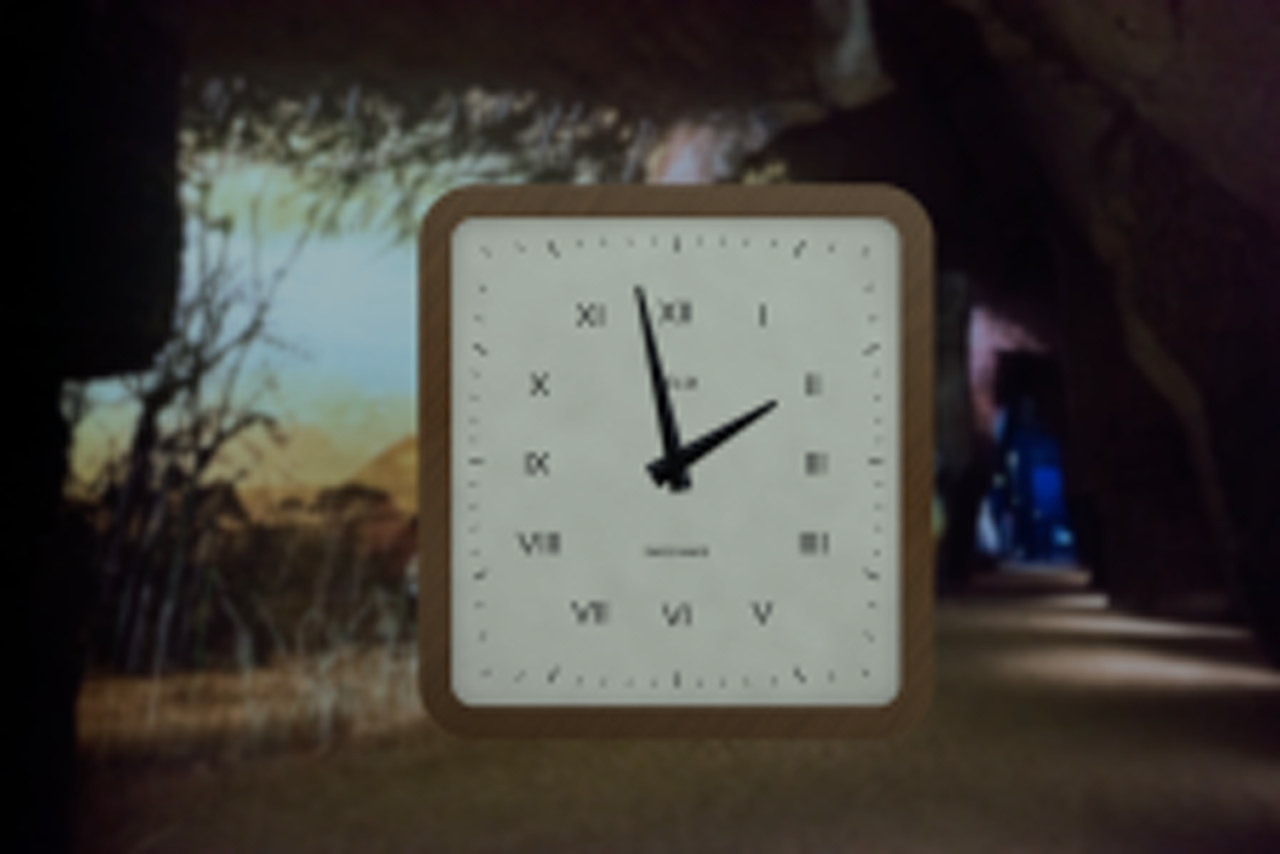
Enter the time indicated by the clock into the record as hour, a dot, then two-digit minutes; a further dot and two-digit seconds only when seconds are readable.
1.58
